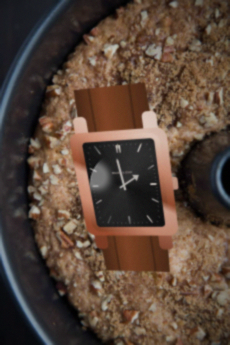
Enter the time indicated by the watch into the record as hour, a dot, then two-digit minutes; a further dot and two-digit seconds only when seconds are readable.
1.59
